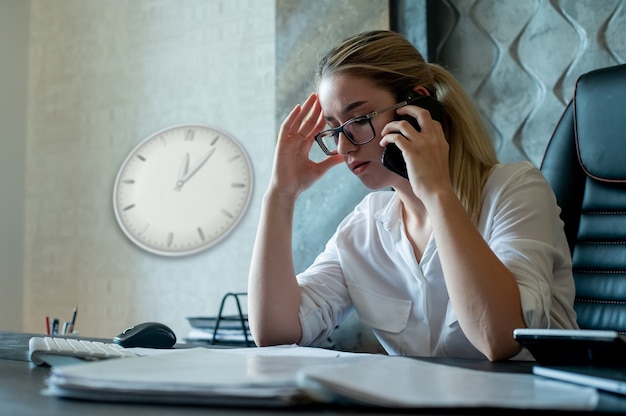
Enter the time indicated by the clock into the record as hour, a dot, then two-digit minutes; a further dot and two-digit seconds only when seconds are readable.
12.06
